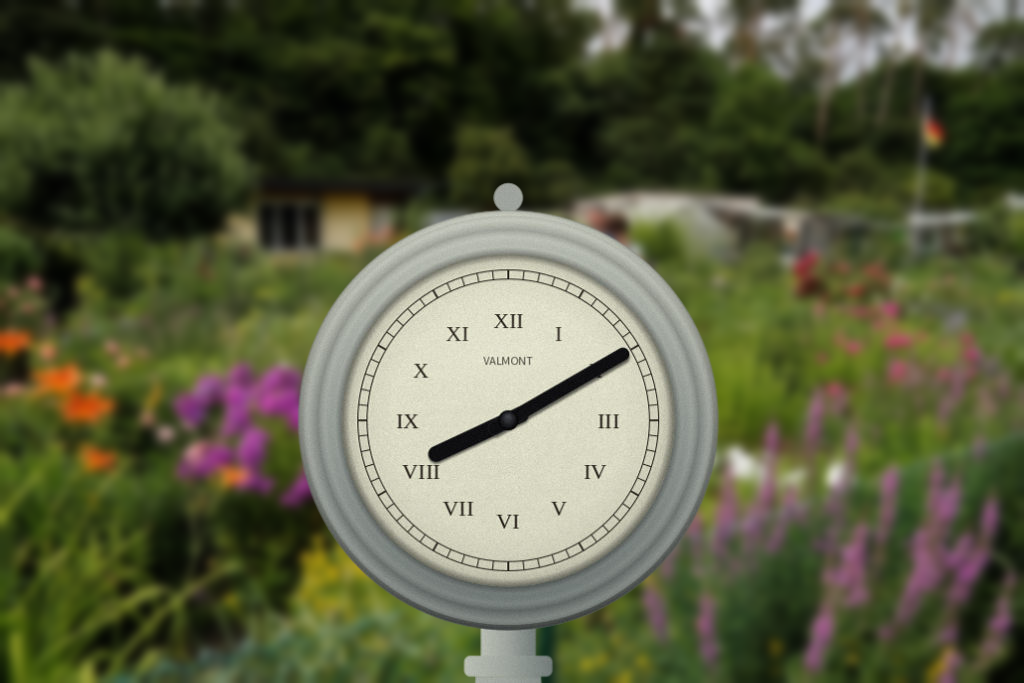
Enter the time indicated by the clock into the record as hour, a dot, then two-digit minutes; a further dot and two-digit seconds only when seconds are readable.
8.10
